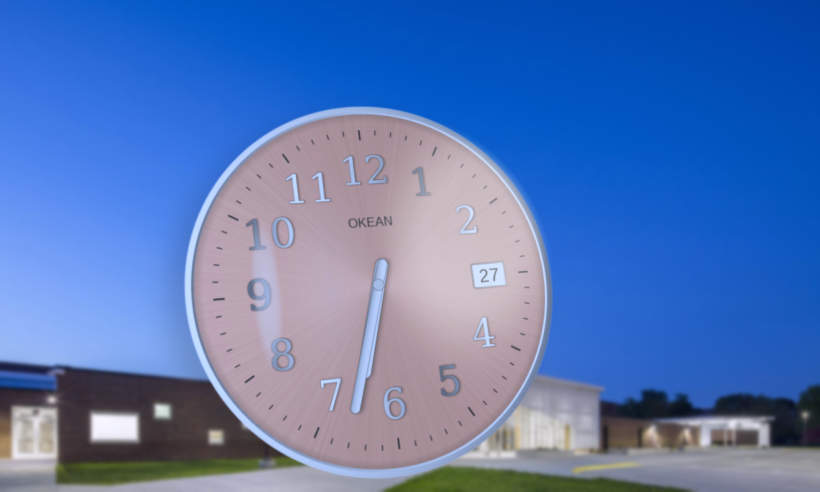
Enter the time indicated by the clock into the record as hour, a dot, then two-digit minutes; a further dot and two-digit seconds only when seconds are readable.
6.33
